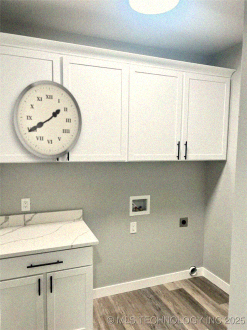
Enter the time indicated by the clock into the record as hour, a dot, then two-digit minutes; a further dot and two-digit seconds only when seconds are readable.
1.40
